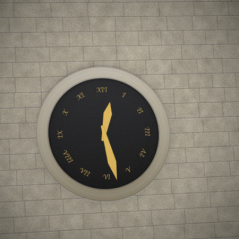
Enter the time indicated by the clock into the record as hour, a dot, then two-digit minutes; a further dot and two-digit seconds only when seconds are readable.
12.28
